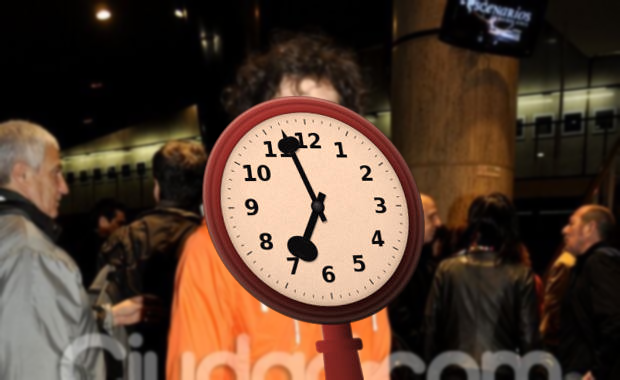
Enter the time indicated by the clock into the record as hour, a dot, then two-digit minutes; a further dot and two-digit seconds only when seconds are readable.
6.57
